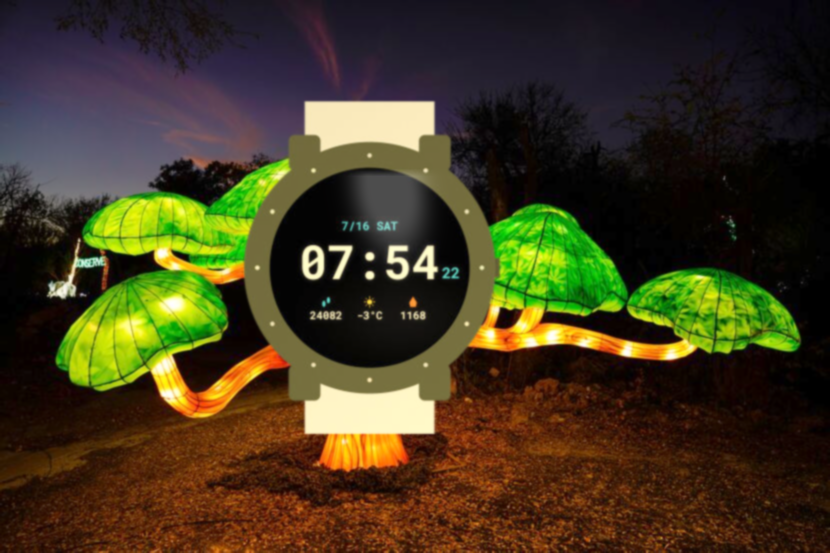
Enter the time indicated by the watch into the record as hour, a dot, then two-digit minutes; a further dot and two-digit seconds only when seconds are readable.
7.54.22
